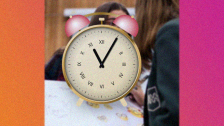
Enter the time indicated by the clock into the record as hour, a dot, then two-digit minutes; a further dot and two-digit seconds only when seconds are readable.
11.05
